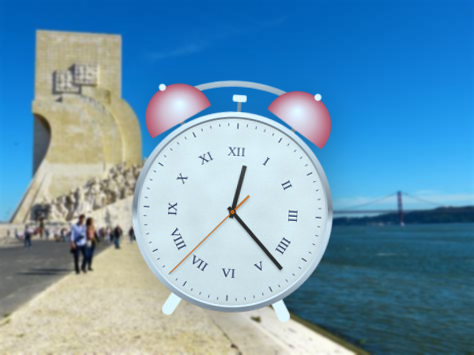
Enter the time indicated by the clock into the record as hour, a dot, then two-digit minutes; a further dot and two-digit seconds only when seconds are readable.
12.22.37
